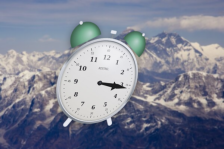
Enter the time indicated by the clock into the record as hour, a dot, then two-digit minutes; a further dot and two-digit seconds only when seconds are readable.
3.16
